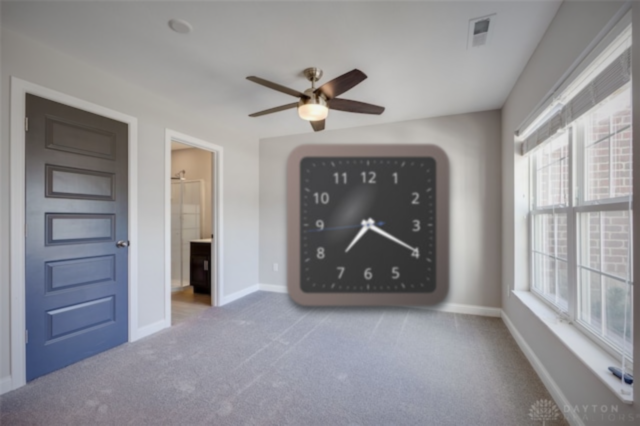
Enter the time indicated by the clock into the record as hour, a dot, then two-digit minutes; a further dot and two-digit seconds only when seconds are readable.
7.19.44
